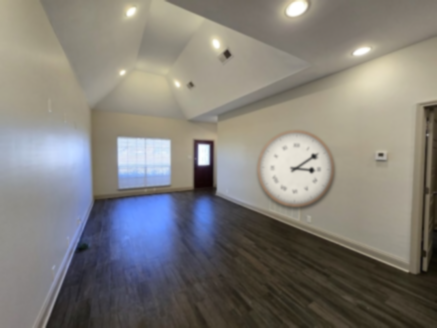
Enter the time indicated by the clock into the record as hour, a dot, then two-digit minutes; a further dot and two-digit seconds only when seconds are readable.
3.09
